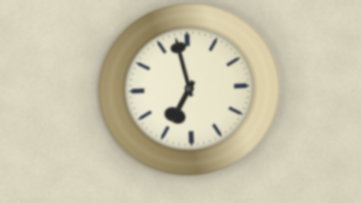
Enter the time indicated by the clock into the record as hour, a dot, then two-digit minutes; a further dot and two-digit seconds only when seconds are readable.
6.58
